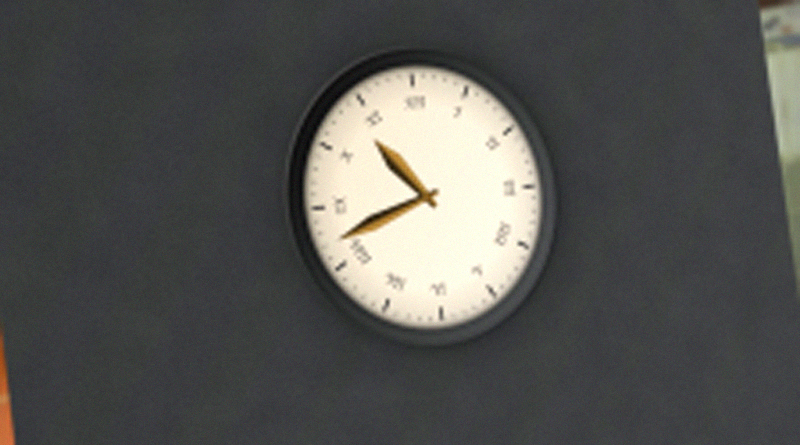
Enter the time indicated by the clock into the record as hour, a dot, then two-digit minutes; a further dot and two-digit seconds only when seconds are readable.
10.42
